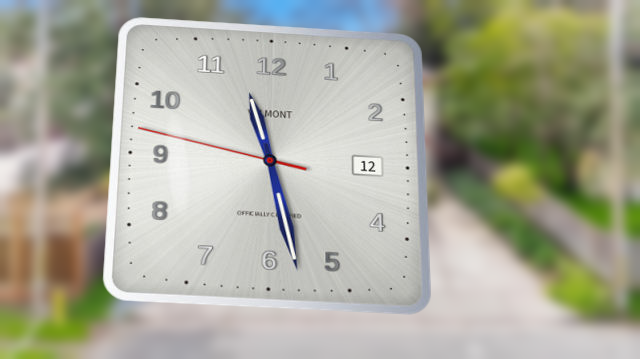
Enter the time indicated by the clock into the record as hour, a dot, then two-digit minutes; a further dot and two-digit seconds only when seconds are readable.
11.27.47
